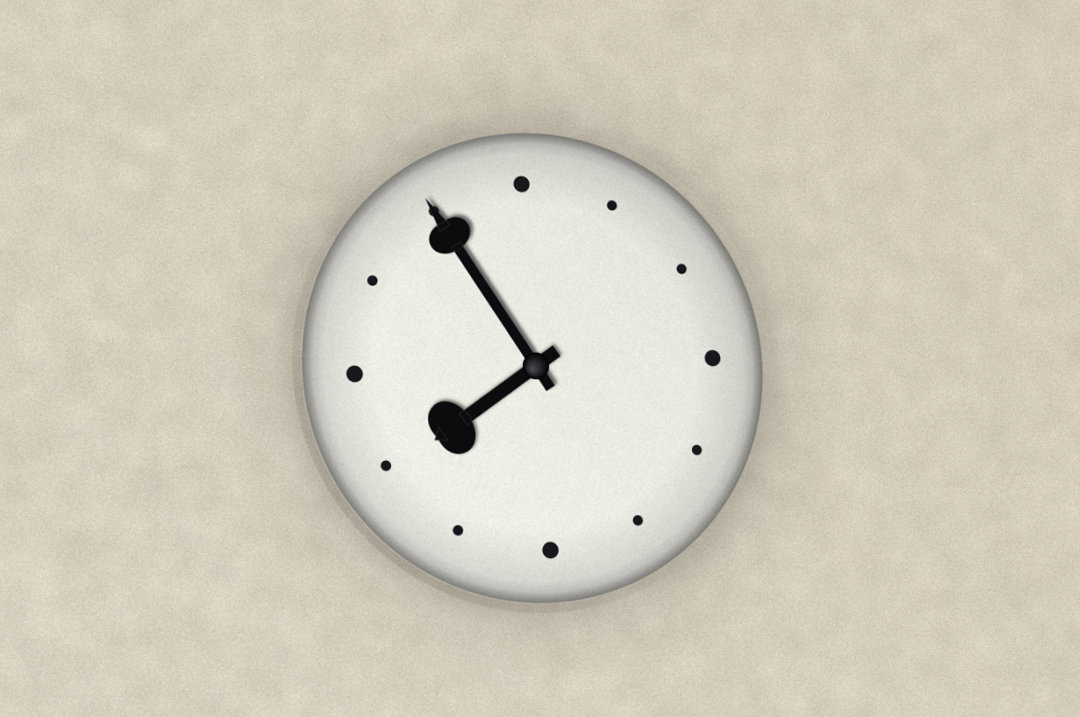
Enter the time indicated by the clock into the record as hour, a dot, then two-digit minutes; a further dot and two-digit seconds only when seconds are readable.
7.55
